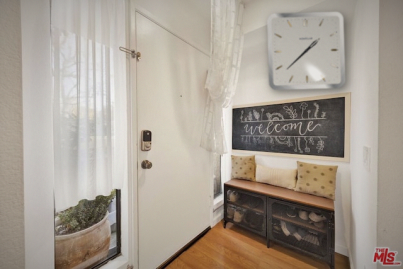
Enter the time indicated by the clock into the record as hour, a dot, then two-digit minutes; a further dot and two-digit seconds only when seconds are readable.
1.38
